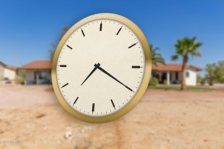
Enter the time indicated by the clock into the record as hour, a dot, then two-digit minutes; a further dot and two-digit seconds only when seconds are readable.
7.20
